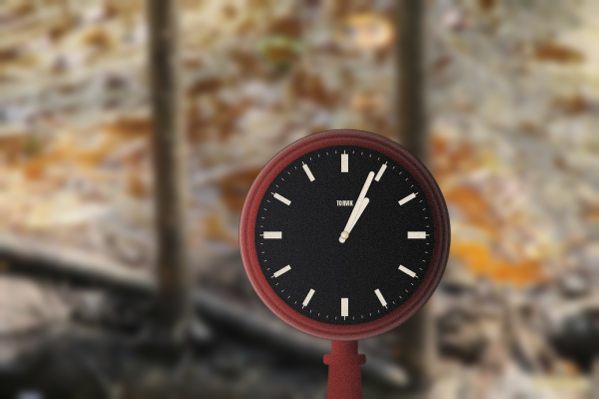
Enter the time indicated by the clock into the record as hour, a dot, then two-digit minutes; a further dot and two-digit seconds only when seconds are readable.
1.04
